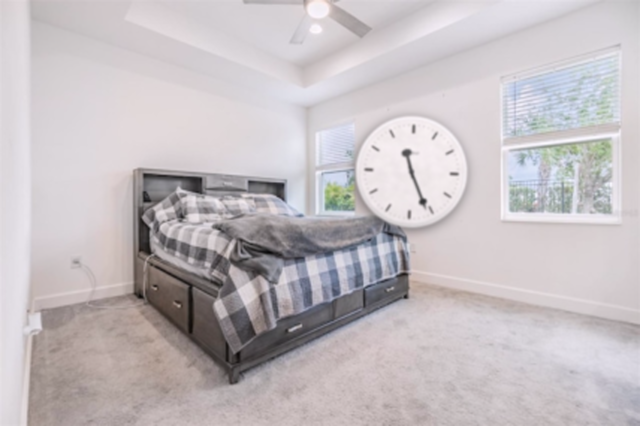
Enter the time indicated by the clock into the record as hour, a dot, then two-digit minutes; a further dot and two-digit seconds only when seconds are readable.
11.26
